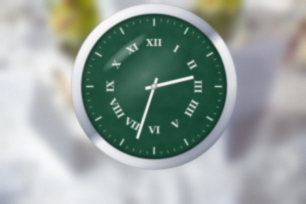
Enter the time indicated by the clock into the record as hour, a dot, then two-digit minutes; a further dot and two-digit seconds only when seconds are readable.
2.33
